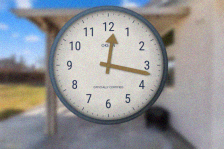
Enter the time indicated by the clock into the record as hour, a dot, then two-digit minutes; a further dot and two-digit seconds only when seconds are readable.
12.17
